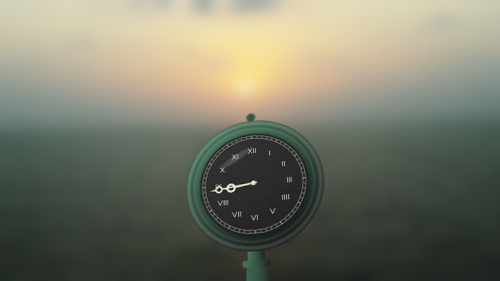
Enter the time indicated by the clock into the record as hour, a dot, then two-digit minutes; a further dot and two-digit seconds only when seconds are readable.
8.44
